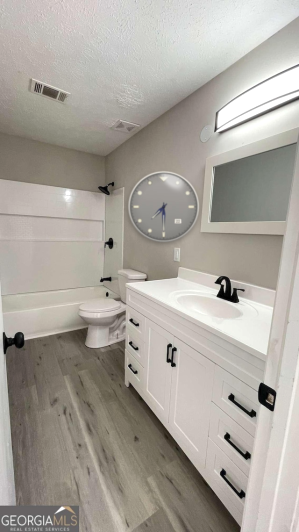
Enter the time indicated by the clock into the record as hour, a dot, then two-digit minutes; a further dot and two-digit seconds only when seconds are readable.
7.30
